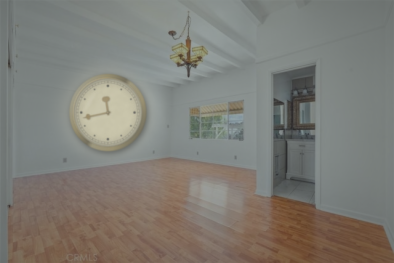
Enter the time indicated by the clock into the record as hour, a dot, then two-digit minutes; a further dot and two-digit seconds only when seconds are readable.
11.43
